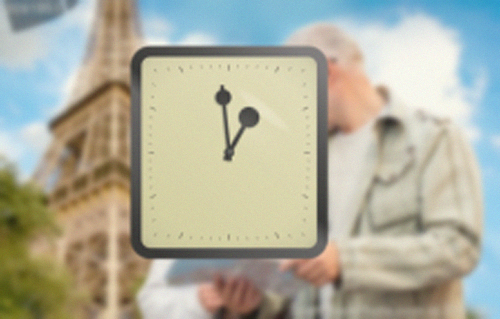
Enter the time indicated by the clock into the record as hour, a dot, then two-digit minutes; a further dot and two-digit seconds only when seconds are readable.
12.59
